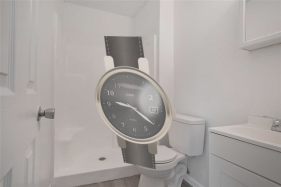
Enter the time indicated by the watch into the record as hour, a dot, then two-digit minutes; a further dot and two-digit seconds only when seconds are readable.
9.21
